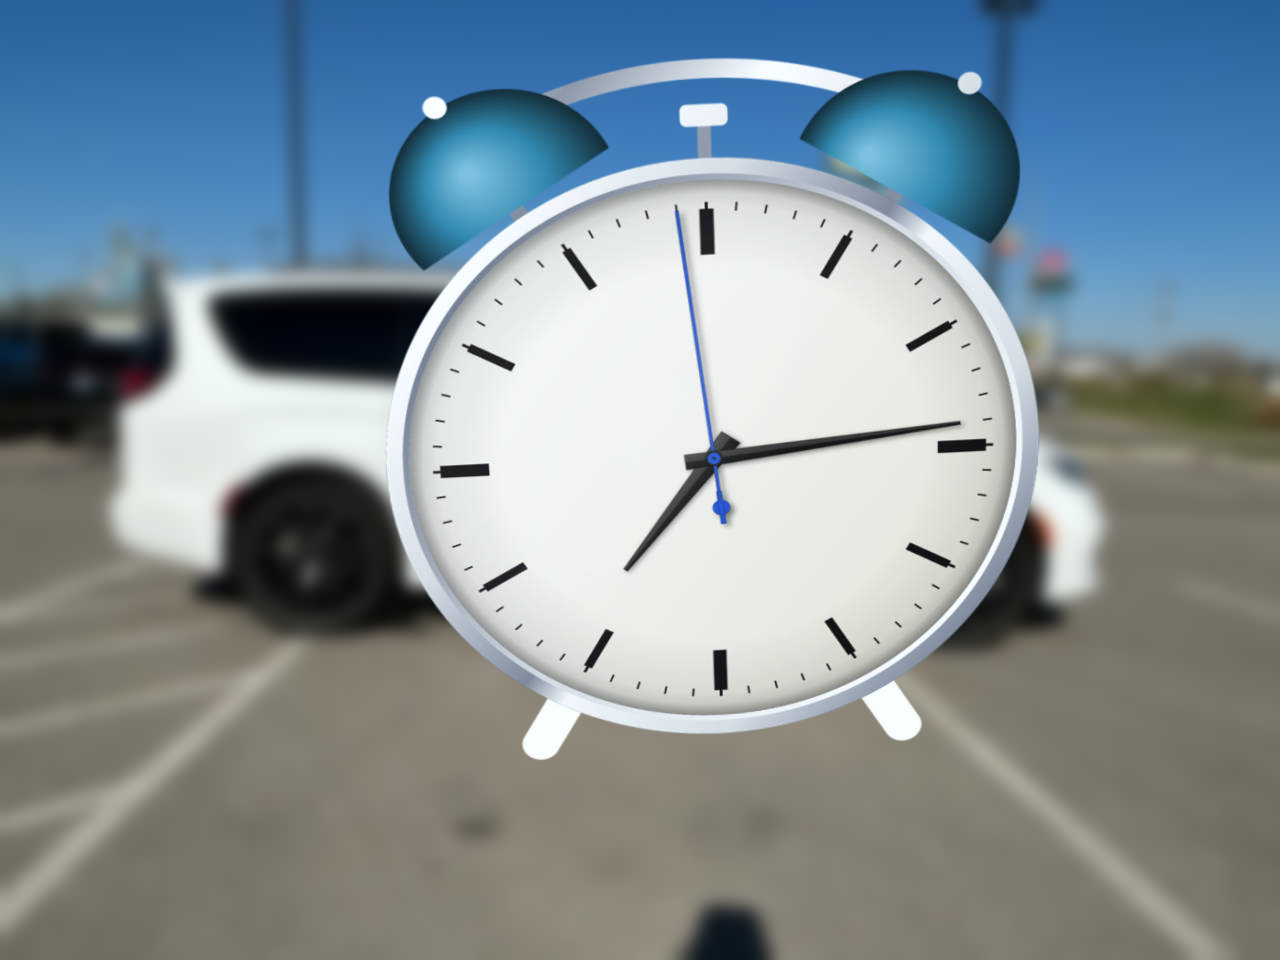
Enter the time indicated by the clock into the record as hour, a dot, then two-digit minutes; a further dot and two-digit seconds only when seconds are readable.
7.13.59
